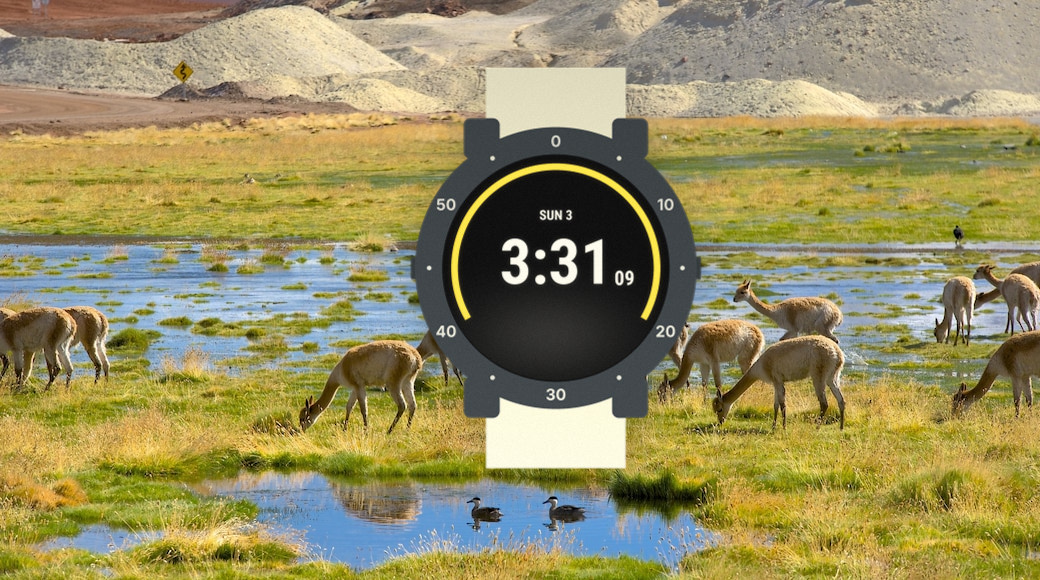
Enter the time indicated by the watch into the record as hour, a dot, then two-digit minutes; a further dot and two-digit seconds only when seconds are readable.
3.31.09
